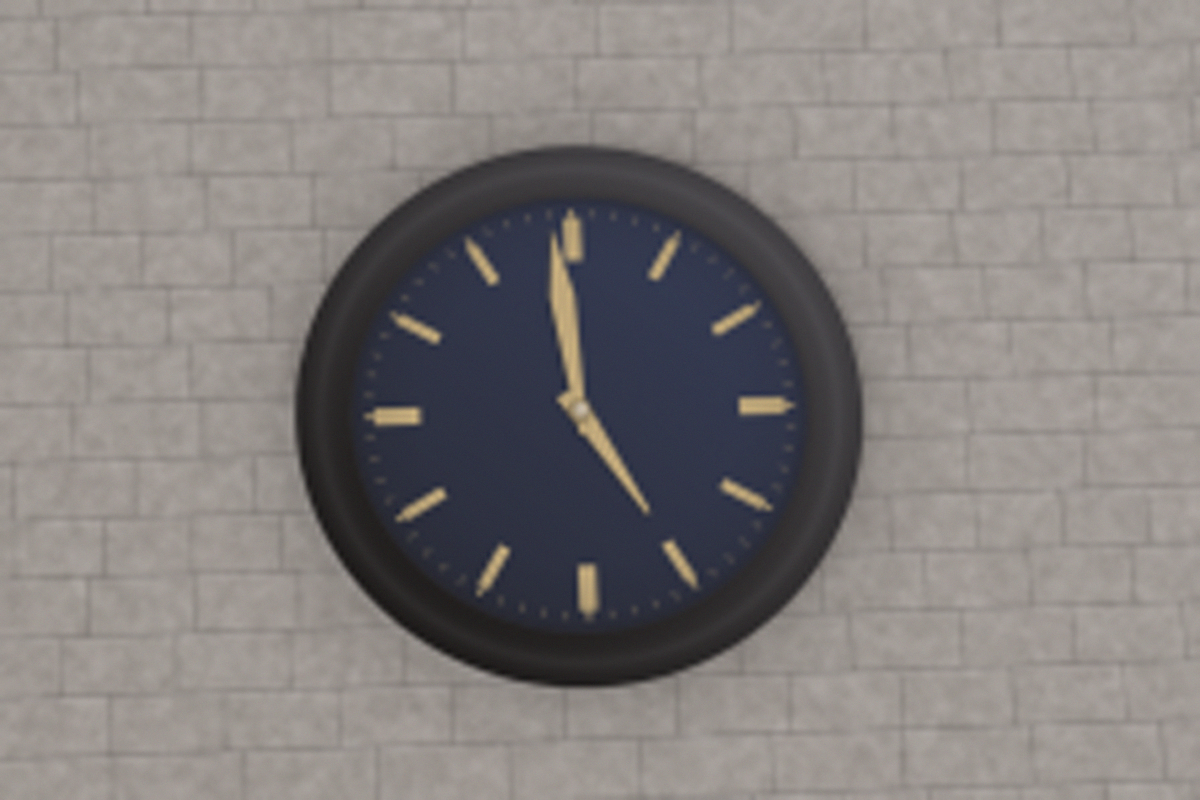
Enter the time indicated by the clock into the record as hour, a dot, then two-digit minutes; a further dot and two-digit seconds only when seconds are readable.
4.59
